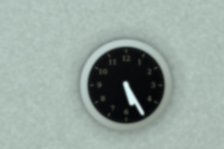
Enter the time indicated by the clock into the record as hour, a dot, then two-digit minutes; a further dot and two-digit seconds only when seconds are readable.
5.25
